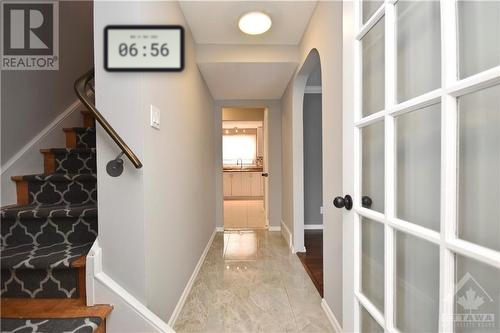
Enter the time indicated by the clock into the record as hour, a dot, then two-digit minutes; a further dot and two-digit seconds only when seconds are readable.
6.56
